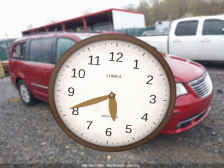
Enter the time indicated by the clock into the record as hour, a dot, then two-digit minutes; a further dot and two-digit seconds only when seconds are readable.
5.41
